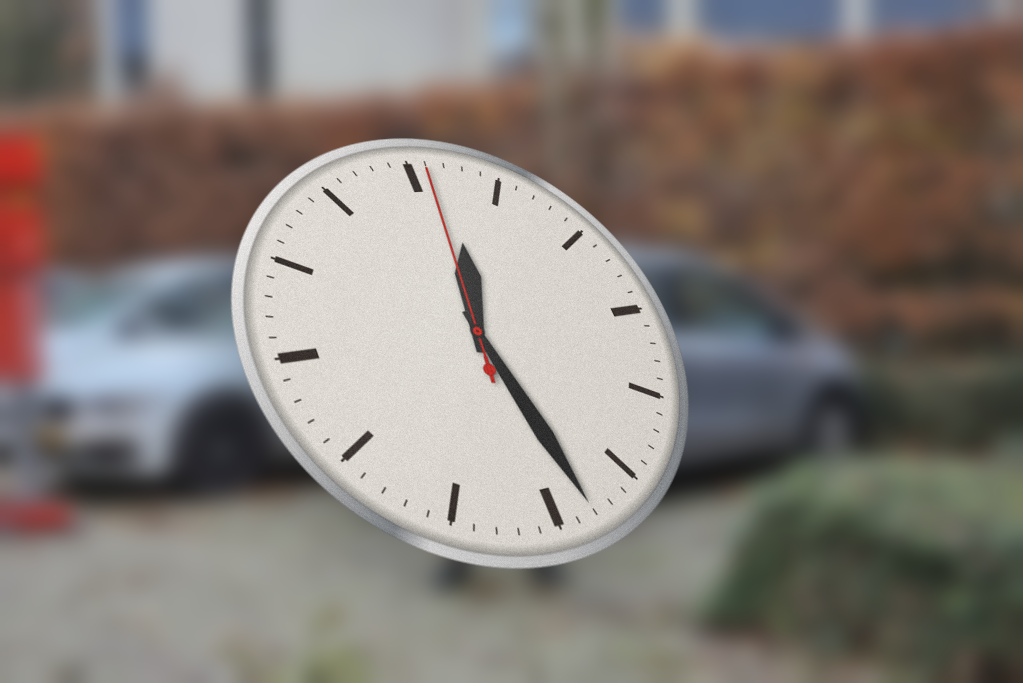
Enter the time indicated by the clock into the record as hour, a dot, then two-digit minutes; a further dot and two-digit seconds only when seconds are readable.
12.28.01
